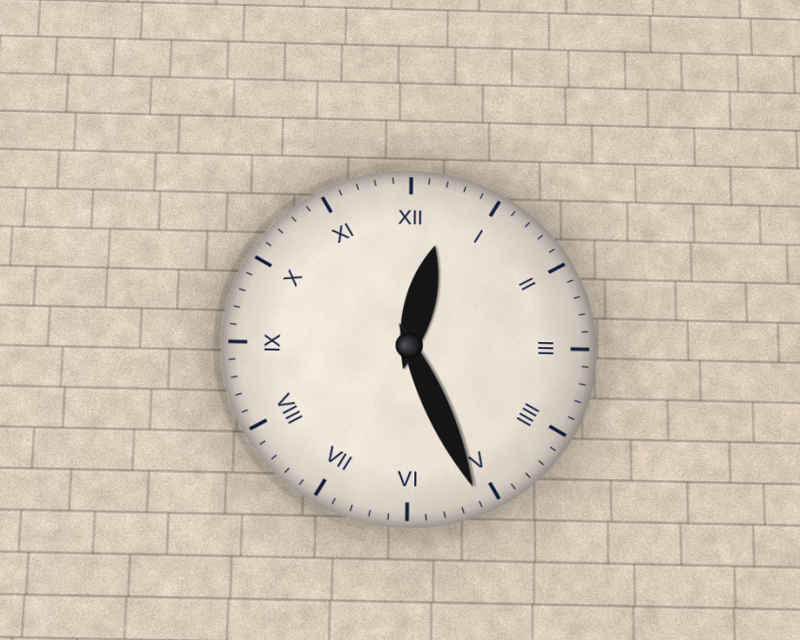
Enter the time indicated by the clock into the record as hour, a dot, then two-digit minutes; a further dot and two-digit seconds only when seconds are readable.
12.26
